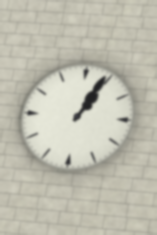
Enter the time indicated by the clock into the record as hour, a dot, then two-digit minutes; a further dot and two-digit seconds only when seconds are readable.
1.04
